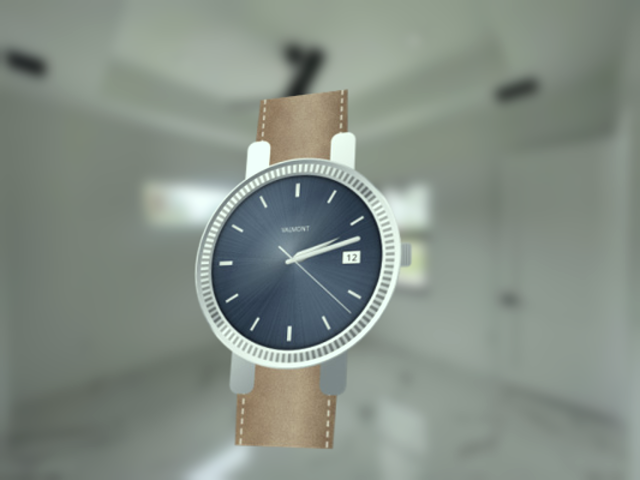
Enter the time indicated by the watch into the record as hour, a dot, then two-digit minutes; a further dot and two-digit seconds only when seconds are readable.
2.12.22
